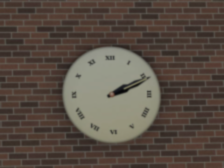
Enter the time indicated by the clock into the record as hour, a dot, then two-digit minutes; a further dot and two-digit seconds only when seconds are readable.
2.11
